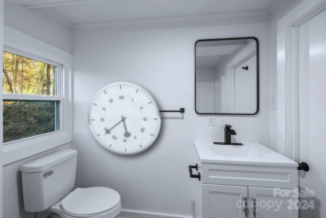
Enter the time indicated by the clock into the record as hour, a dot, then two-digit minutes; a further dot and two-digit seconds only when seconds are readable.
5.39
